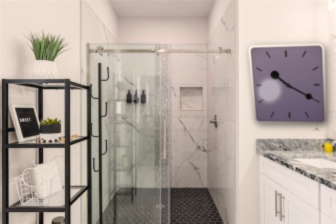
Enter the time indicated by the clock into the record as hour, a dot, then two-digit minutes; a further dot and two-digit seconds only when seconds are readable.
10.20
